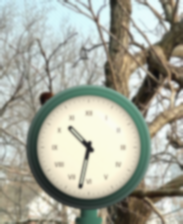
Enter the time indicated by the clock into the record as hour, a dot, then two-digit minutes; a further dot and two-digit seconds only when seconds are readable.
10.32
